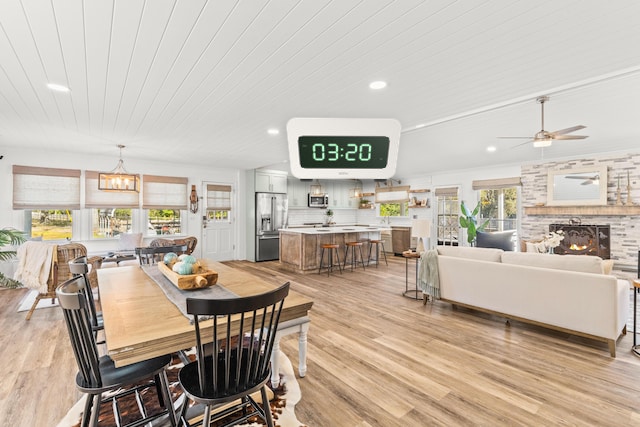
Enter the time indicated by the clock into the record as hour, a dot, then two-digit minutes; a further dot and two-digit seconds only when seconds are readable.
3.20
